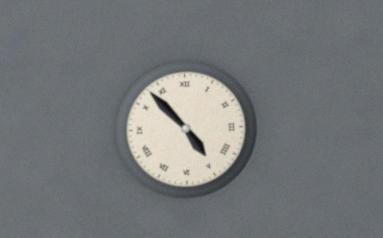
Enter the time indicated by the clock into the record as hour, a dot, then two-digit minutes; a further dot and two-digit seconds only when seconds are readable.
4.53
